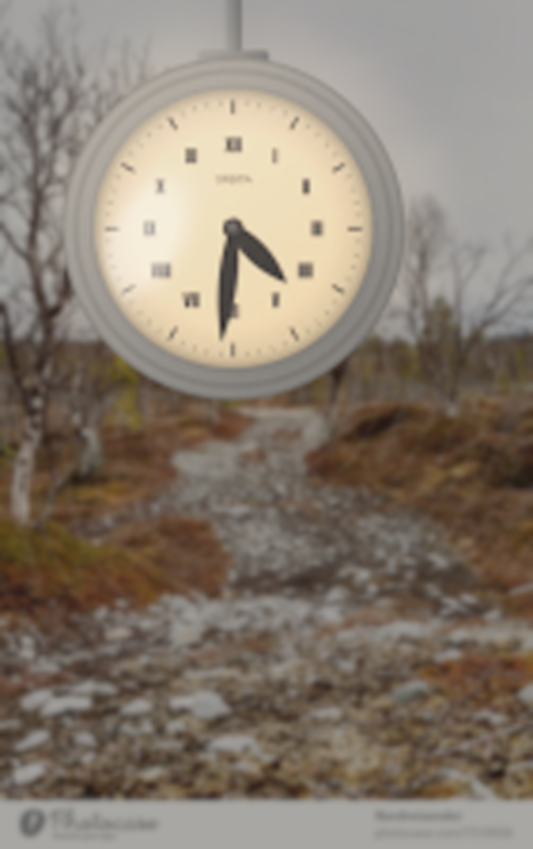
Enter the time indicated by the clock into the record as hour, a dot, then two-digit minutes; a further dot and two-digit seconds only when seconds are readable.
4.31
